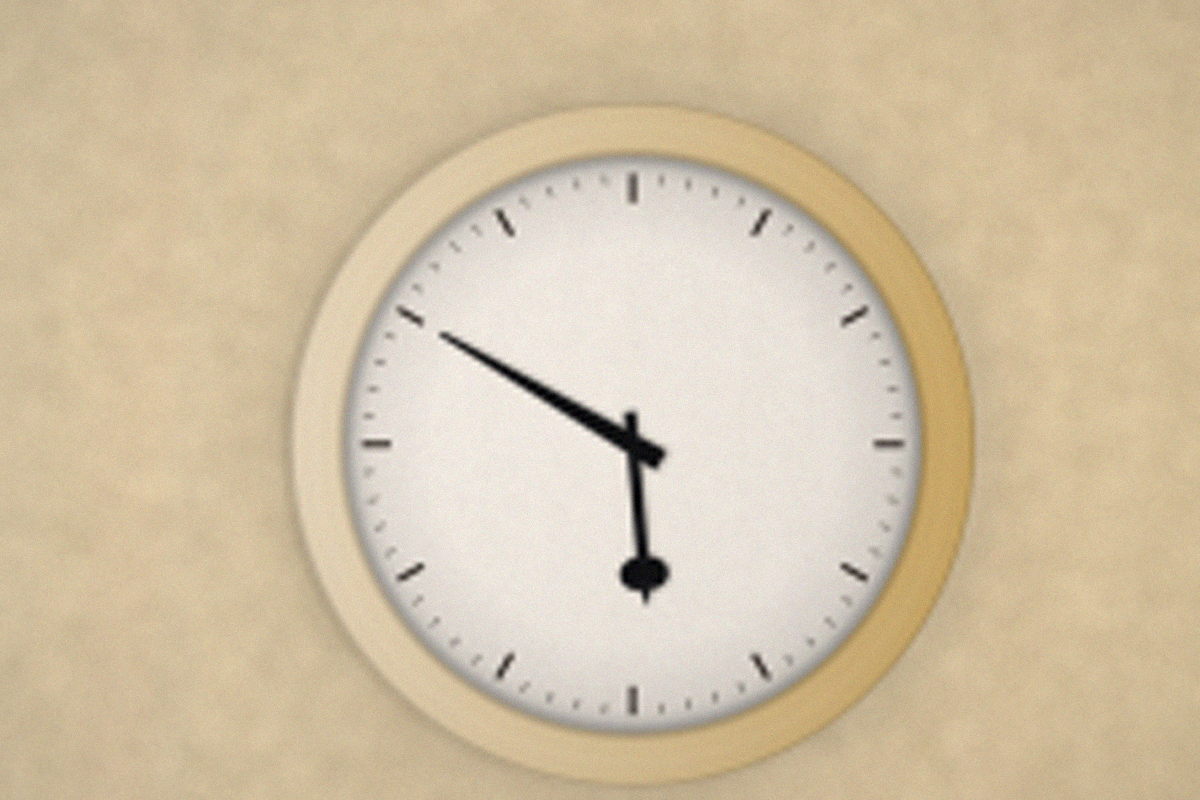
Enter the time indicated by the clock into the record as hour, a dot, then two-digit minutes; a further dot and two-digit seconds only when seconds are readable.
5.50
